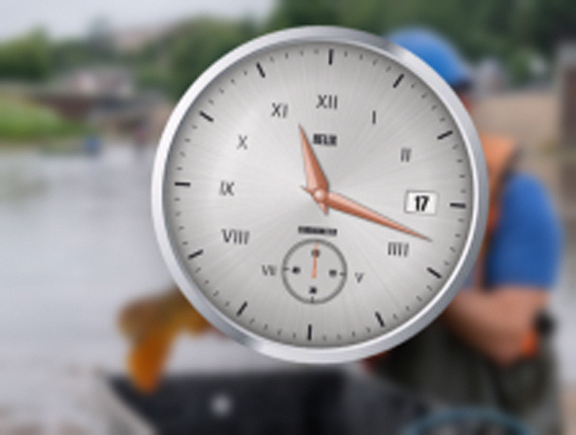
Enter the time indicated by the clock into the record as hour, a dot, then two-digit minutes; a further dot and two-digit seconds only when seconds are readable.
11.18
